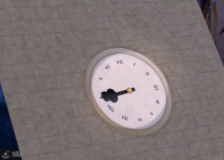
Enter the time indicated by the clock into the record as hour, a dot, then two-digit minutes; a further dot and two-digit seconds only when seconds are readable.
8.44
